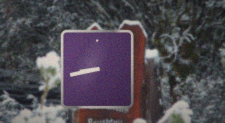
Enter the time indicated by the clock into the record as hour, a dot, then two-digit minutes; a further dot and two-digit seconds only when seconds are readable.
8.43
